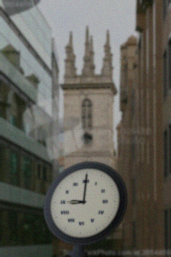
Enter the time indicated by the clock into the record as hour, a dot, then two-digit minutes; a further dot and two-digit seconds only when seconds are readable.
9.00
